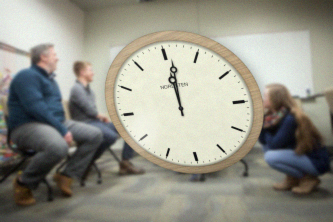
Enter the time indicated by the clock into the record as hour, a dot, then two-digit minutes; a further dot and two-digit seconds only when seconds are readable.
12.01
